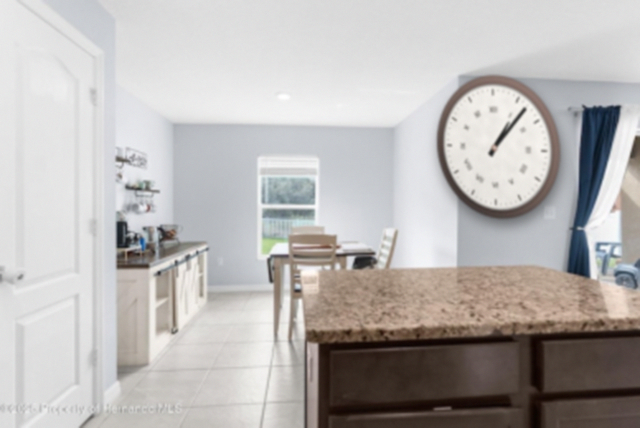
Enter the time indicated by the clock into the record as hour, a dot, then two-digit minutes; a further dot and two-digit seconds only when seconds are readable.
1.07
